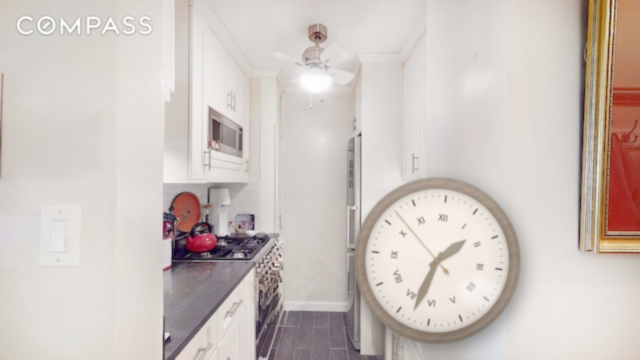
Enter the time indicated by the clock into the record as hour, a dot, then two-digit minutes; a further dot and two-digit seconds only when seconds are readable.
1.32.52
